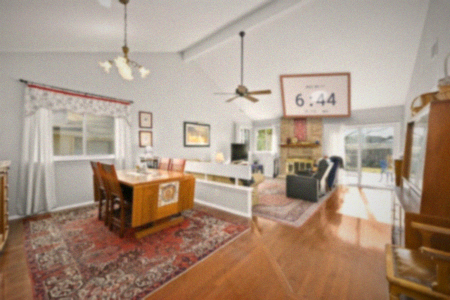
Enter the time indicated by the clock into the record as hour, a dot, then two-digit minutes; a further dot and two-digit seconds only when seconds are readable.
6.44
